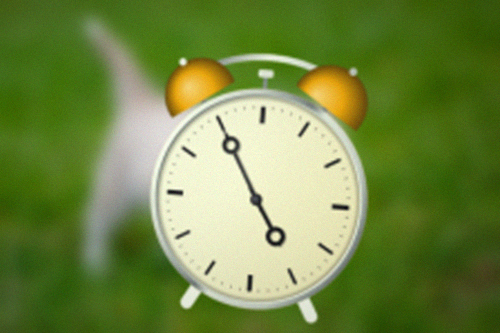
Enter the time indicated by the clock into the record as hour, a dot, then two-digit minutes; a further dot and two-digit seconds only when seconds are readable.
4.55
